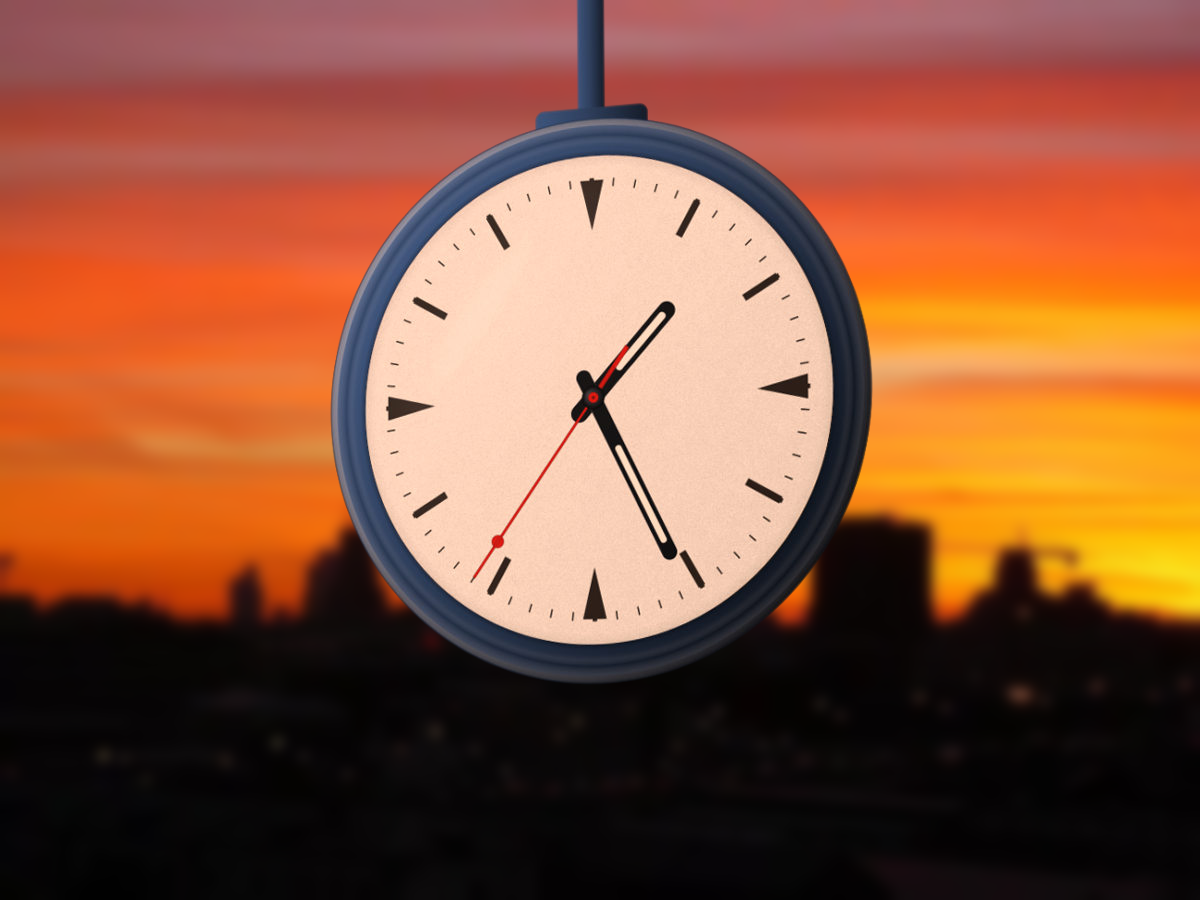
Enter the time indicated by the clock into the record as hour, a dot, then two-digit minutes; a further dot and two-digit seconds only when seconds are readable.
1.25.36
